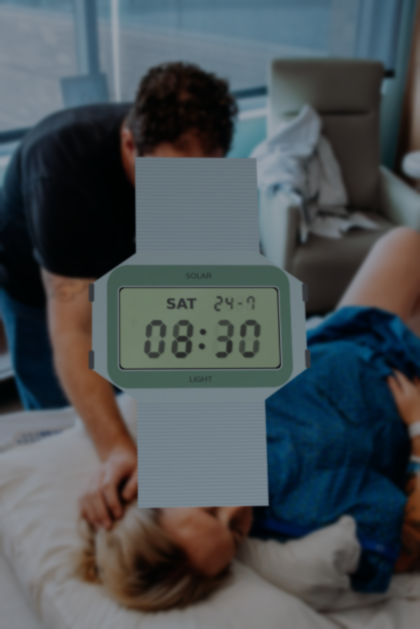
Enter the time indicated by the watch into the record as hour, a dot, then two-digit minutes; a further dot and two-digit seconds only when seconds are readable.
8.30
